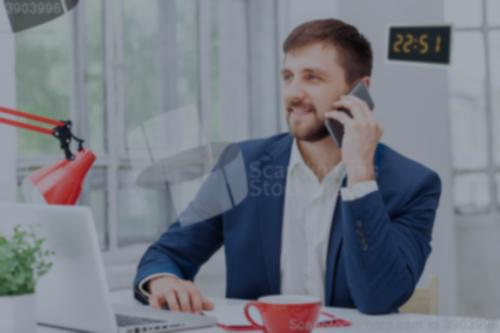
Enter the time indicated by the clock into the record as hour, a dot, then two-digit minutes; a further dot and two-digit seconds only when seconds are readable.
22.51
